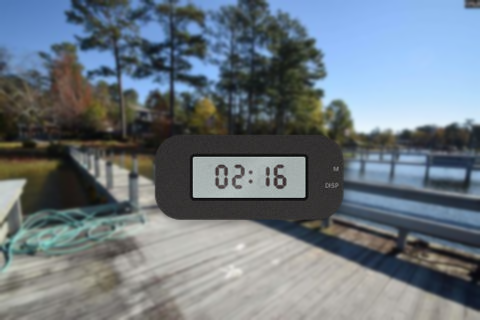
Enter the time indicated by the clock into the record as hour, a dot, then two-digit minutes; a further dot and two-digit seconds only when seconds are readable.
2.16
